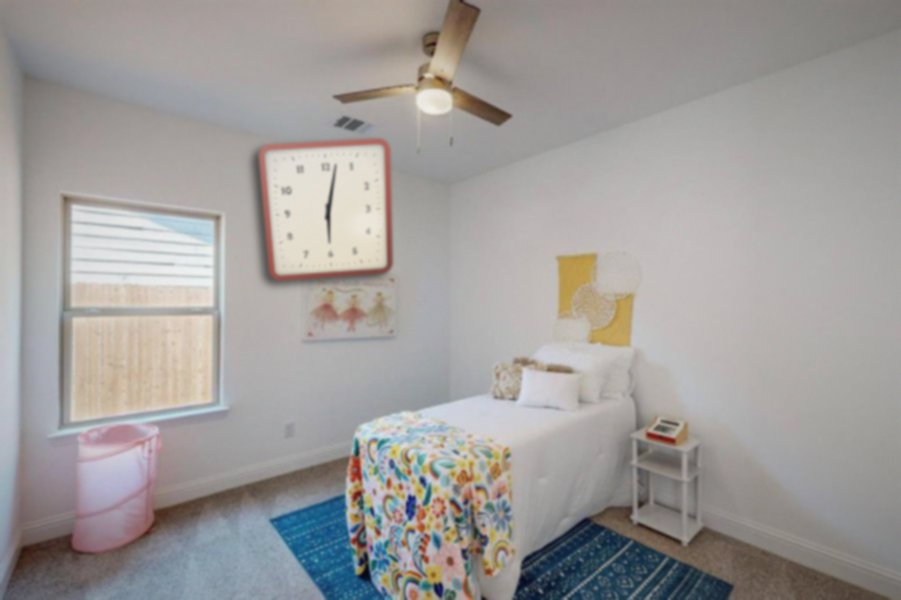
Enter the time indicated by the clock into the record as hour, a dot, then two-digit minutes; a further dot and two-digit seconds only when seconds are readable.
6.02
